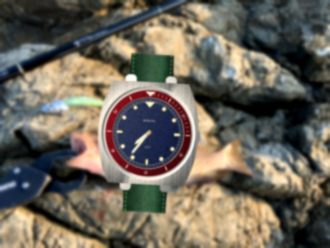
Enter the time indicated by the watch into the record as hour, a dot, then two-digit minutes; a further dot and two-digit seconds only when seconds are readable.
7.36
